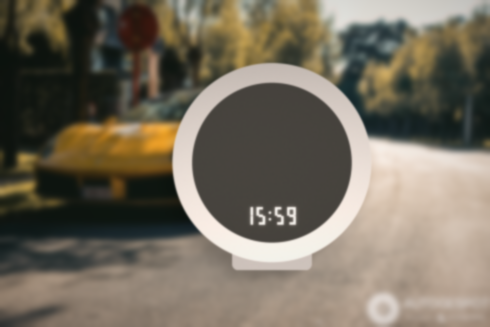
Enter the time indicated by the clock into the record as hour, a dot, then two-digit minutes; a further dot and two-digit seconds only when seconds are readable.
15.59
